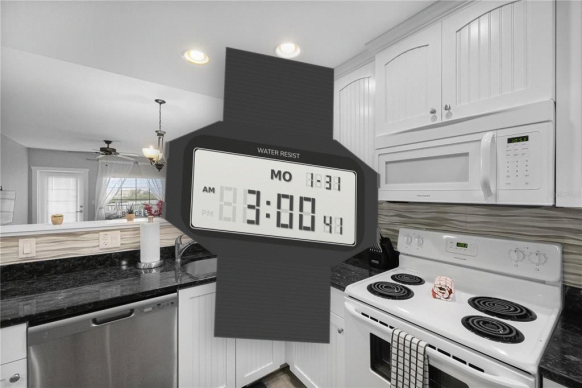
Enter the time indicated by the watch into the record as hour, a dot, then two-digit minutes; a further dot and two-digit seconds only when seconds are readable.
3.00.41
